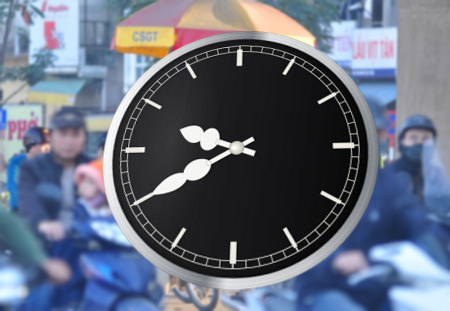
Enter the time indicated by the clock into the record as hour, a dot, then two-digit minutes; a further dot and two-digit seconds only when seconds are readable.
9.40
